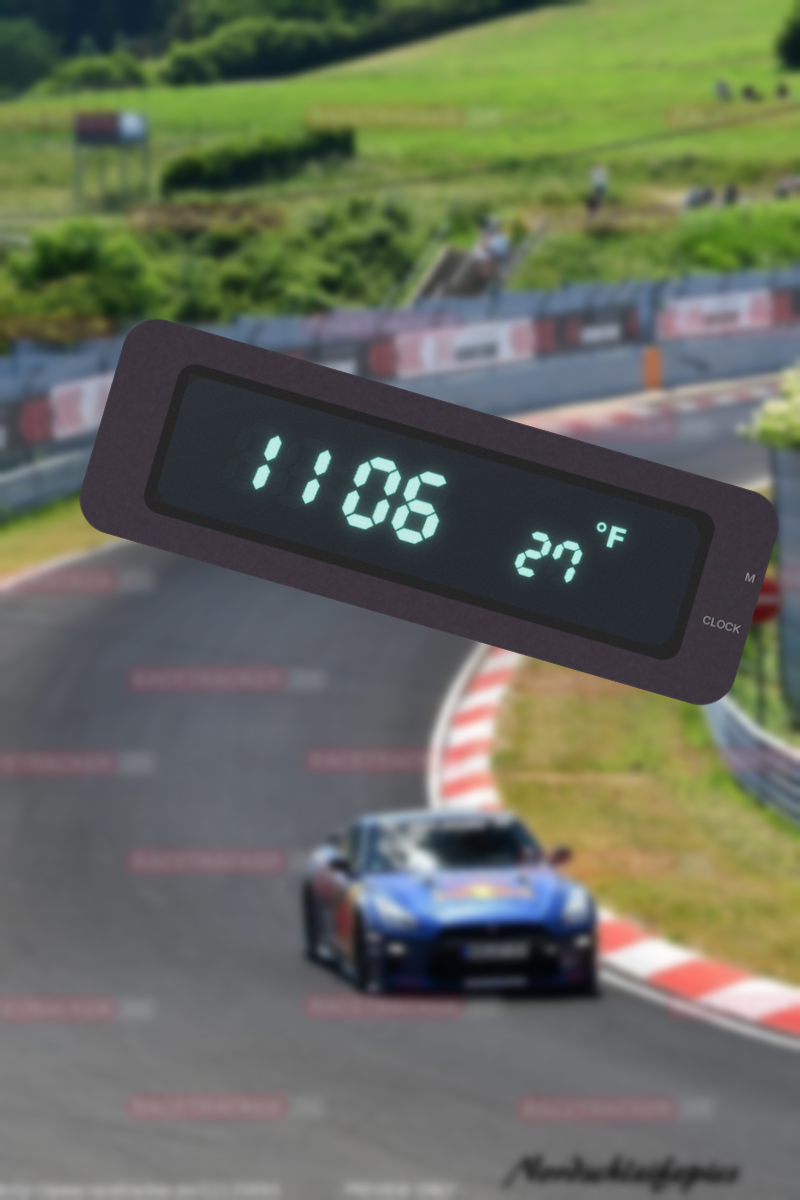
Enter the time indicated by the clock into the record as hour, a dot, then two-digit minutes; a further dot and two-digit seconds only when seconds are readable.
11.06
